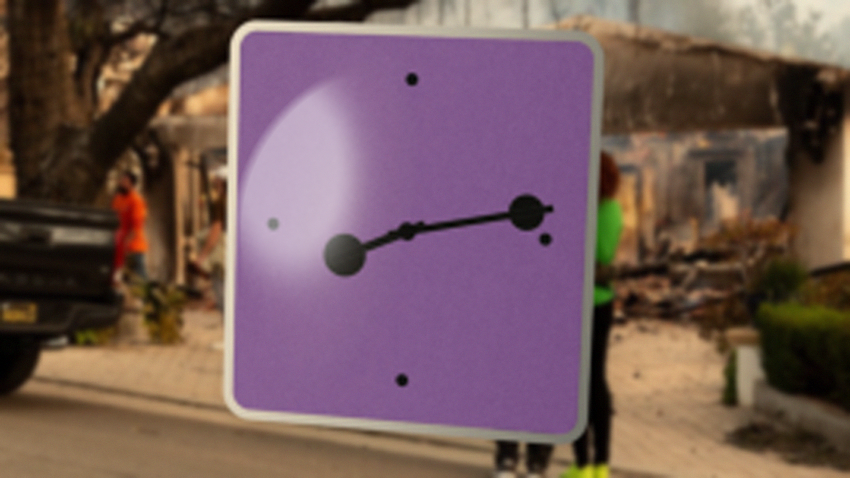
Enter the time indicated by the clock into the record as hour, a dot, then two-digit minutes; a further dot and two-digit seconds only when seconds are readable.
8.13
